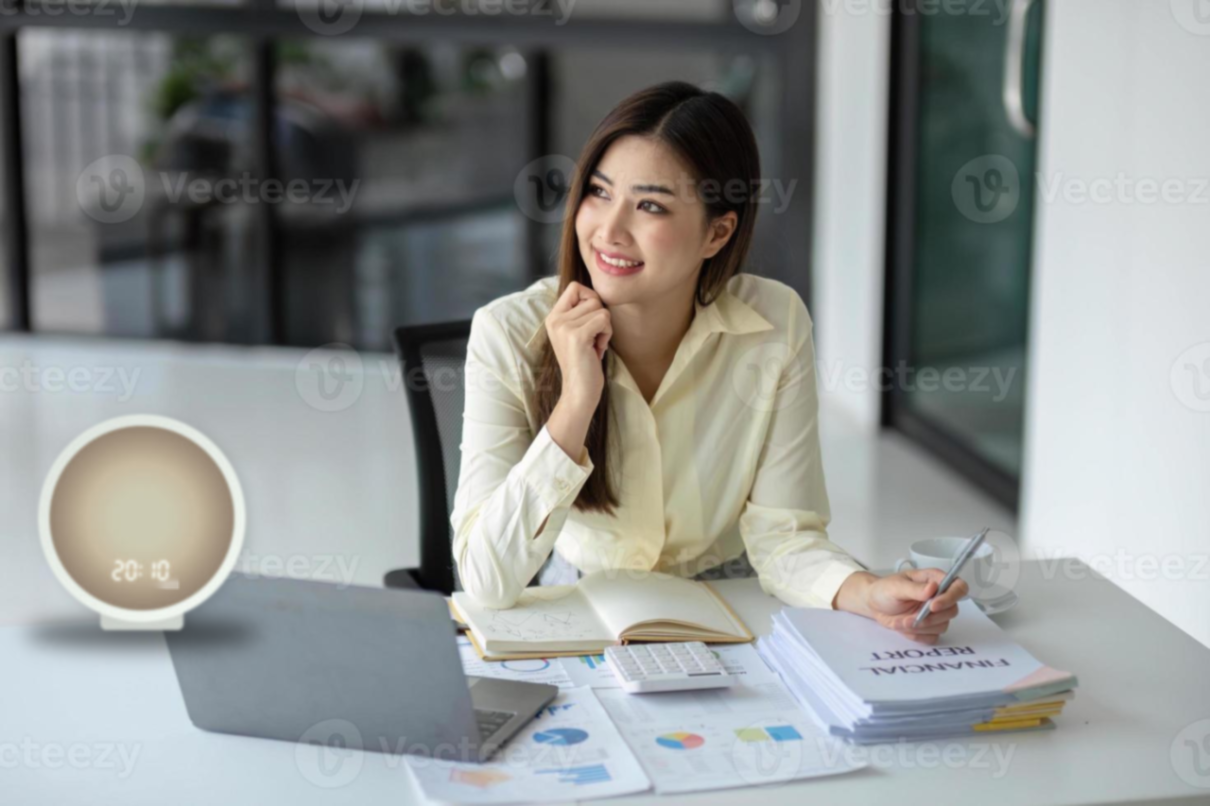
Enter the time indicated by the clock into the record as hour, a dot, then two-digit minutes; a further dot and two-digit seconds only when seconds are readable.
20.10
